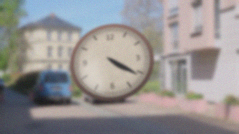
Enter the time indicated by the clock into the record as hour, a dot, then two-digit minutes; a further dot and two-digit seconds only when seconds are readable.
4.21
